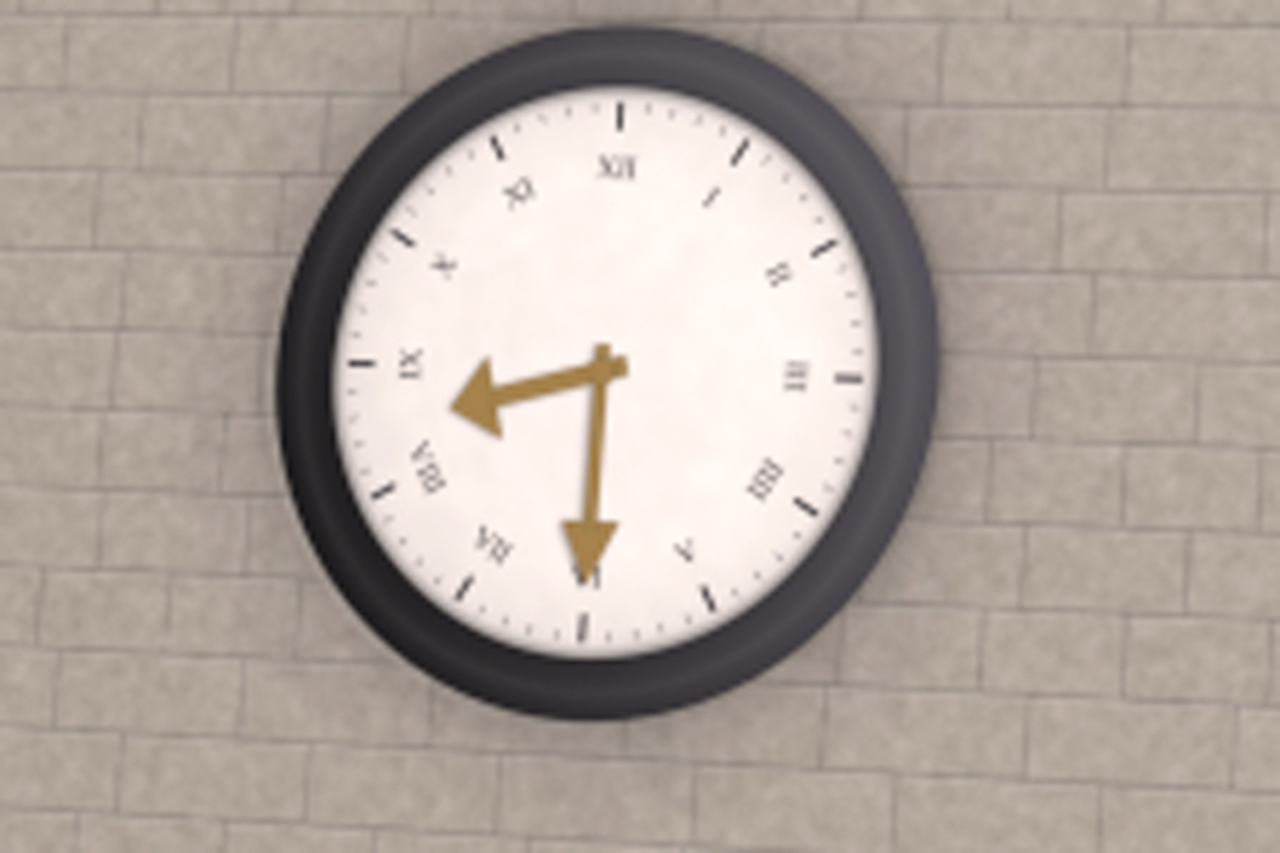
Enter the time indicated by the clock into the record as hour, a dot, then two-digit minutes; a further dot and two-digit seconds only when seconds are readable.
8.30
